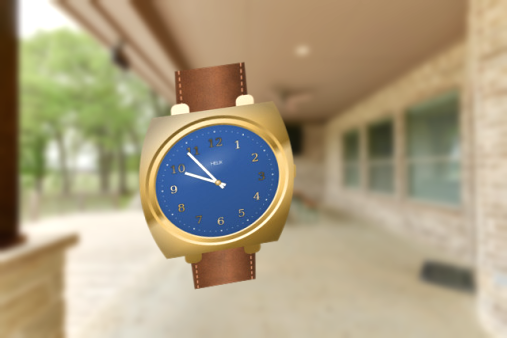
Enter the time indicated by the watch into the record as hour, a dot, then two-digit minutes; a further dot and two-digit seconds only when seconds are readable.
9.54
